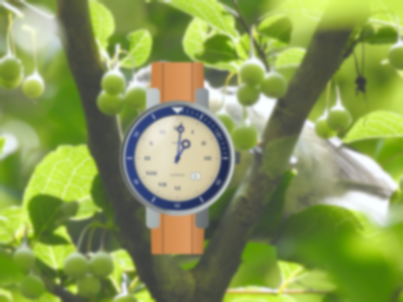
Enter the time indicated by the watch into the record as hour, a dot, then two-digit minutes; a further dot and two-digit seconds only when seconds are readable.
1.01
